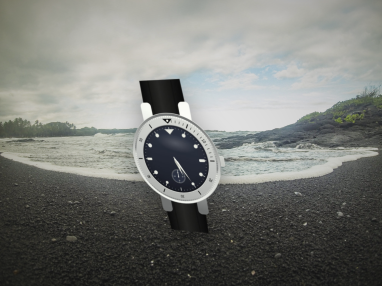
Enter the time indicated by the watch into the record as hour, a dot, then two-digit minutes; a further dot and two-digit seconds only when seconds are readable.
5.25
